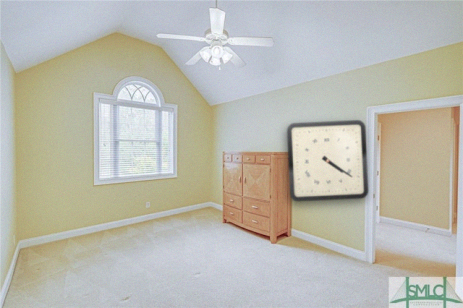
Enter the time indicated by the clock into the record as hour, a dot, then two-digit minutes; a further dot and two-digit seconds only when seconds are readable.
4.21
